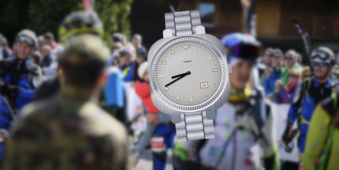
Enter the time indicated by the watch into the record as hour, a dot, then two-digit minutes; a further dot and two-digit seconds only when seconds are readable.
8.41
